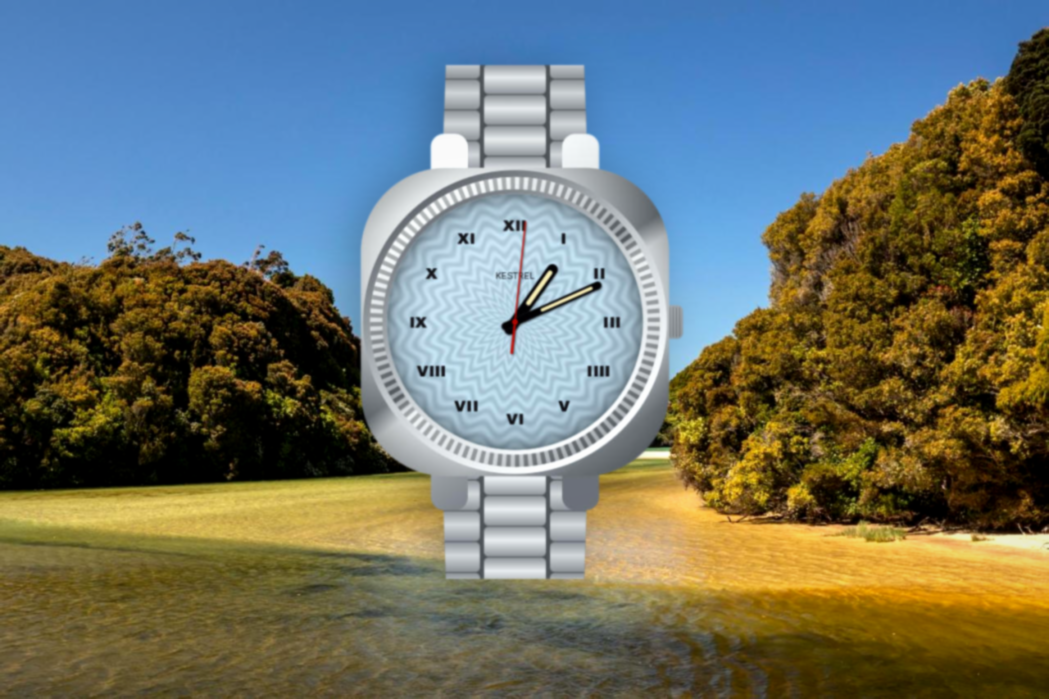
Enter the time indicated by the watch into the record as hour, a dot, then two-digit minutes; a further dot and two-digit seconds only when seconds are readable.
1.11.01
